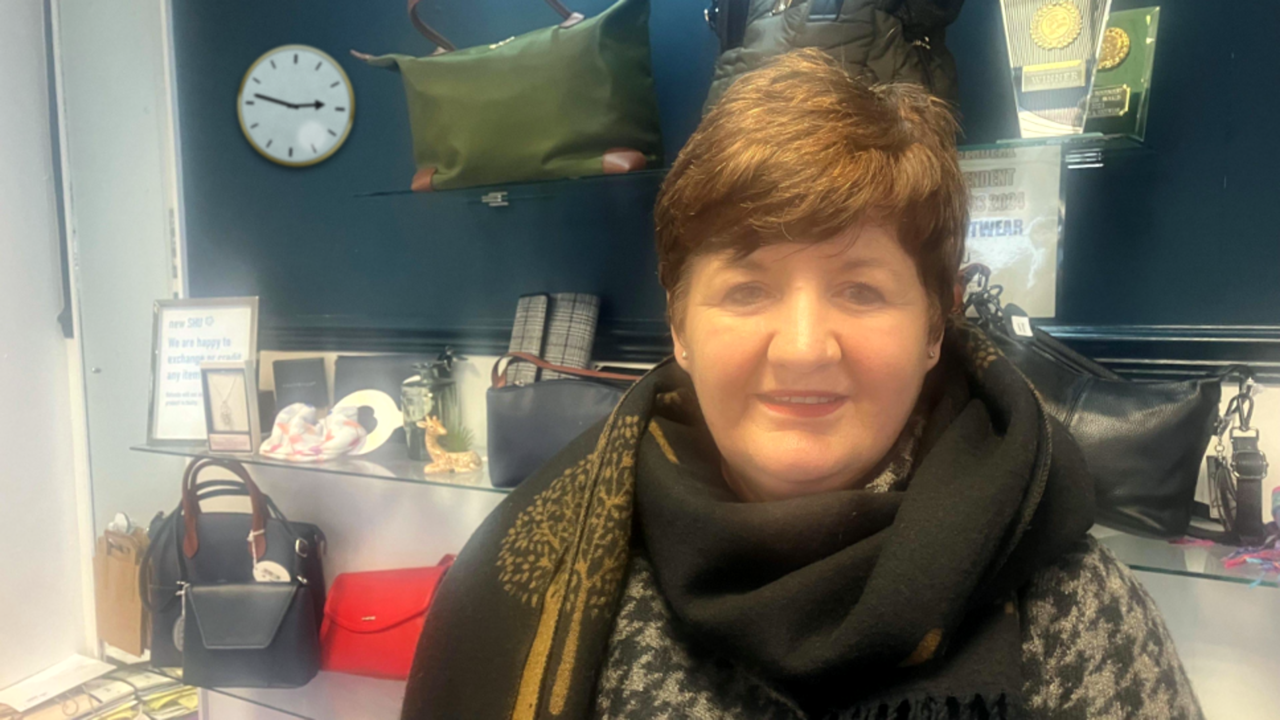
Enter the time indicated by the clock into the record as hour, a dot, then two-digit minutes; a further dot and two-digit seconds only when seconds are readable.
2.47
